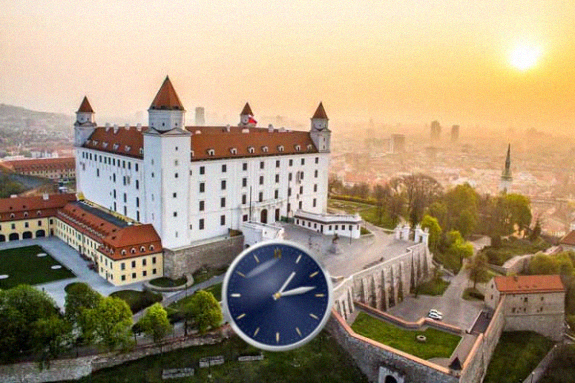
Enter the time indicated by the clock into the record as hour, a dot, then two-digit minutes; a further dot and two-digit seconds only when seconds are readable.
1.13
